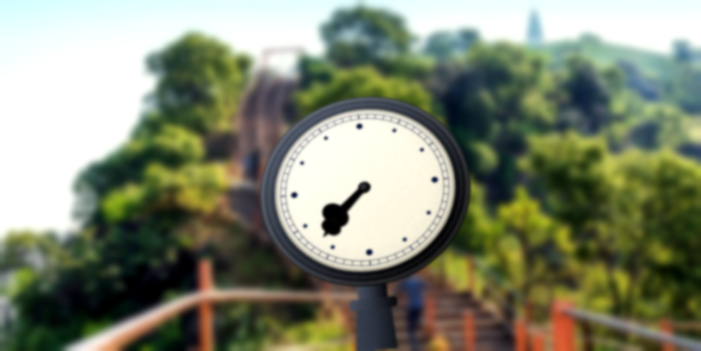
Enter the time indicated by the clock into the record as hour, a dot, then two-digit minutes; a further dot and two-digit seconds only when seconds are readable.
7.37
